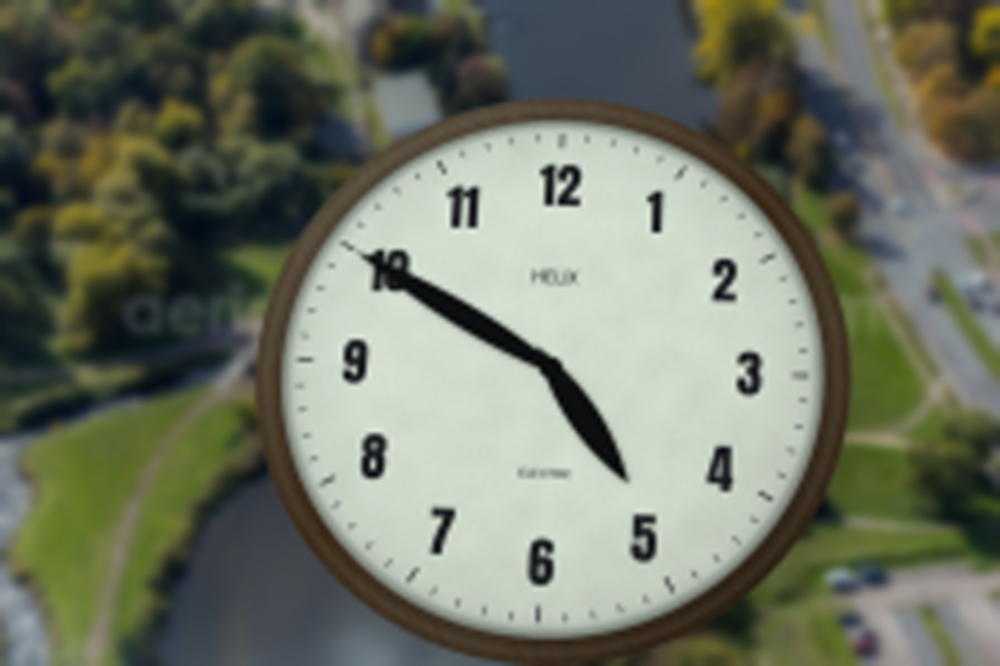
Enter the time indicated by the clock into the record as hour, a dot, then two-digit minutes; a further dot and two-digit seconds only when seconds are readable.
4.50
